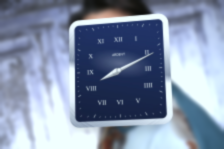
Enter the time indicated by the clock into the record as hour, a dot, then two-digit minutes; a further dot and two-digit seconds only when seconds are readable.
8.11
